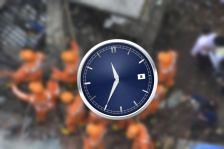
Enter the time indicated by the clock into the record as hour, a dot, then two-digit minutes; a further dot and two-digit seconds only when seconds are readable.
11.35
